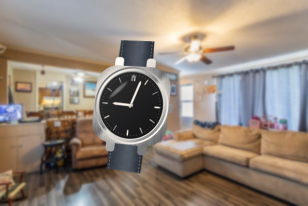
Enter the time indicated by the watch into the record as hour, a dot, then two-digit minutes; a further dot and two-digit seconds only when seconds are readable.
9.03
